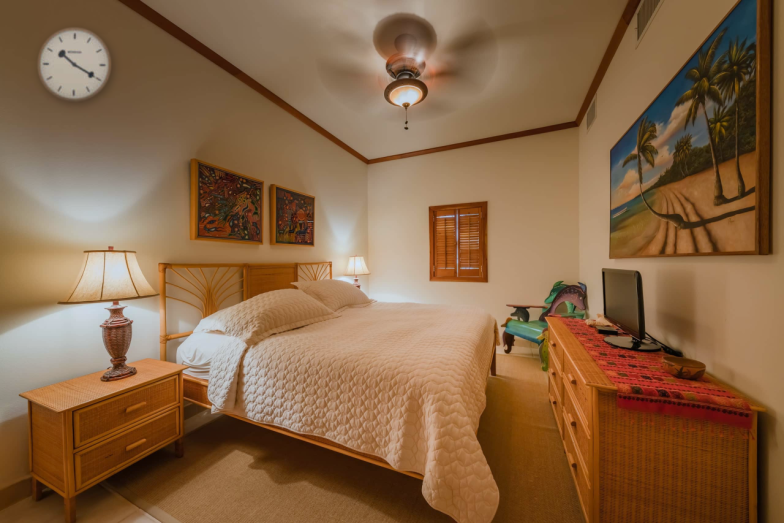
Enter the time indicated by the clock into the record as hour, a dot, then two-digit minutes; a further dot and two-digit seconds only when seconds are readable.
10.20
